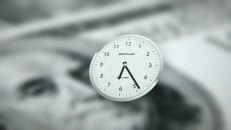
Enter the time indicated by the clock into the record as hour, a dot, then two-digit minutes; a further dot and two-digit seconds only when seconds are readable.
6.24
